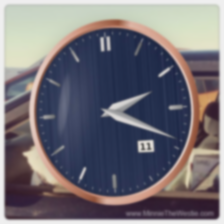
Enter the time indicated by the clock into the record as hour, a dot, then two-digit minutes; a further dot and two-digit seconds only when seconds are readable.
2.19
